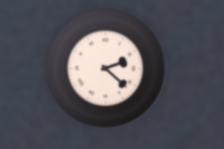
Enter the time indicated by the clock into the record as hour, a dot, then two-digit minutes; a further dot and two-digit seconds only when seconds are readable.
2.22
